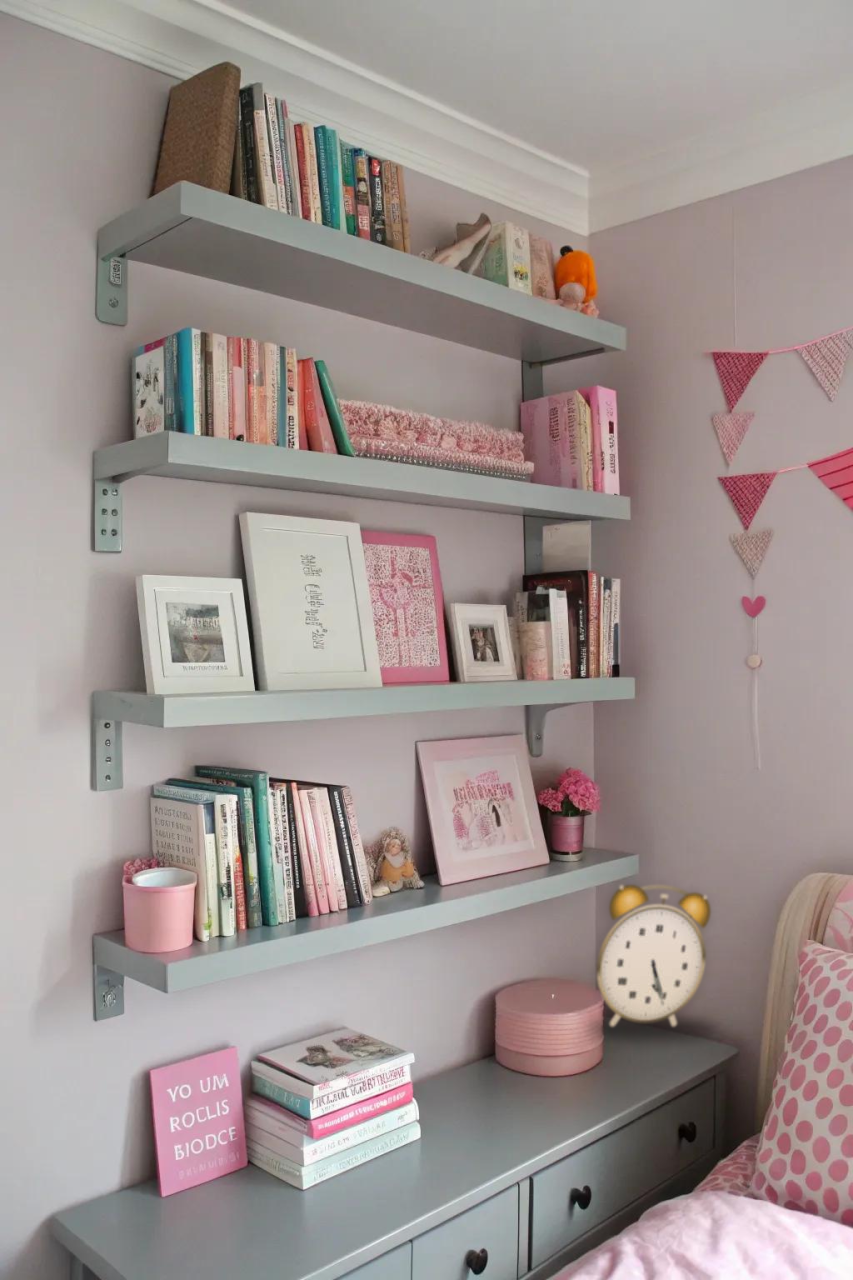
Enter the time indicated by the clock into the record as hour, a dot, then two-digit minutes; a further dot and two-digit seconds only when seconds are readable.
5.26
